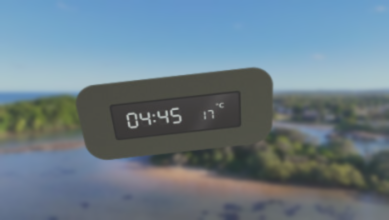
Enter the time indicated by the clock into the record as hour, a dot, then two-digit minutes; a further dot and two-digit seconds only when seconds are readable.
4.45
